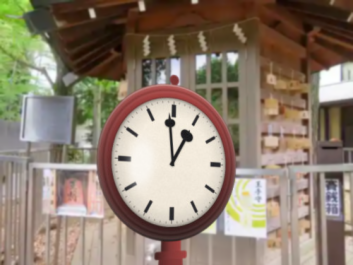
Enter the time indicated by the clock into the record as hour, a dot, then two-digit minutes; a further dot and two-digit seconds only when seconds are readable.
12.59
